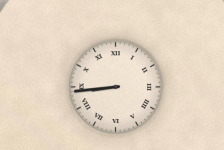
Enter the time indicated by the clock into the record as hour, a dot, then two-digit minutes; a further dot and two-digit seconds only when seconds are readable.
8.44
